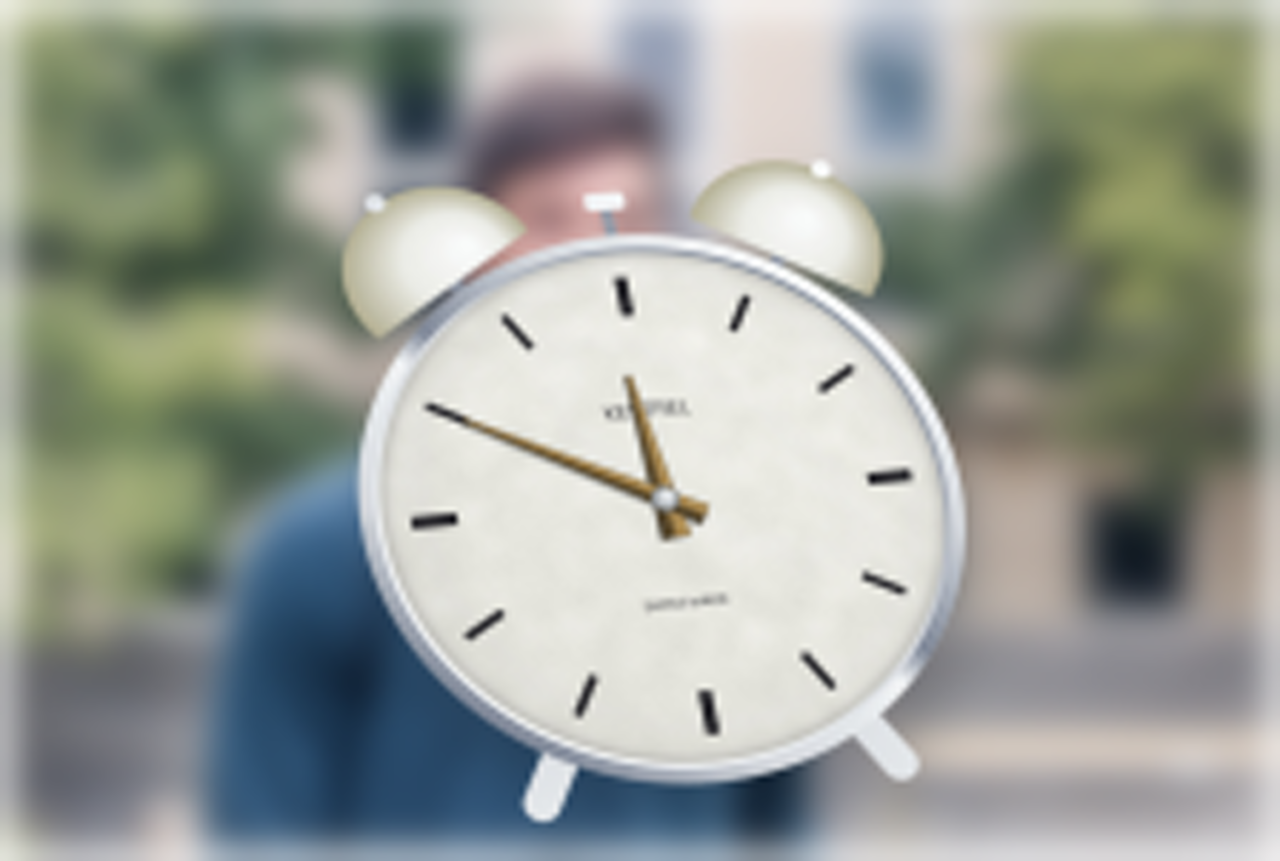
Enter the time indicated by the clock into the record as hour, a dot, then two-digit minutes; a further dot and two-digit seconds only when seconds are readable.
11.50
